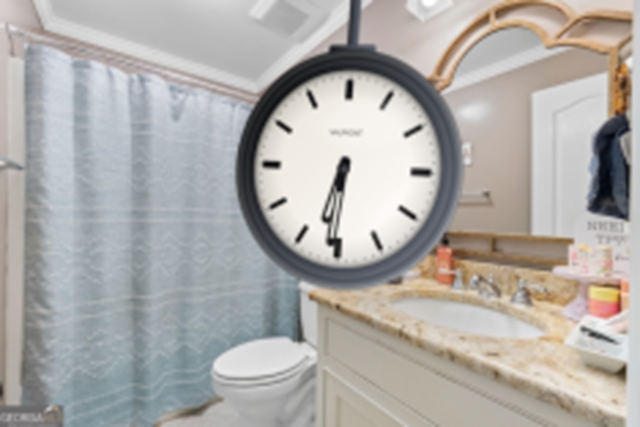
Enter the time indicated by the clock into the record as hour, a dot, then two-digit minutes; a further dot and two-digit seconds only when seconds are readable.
6.31
